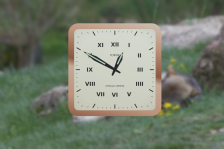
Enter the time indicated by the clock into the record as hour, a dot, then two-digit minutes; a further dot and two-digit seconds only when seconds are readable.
12.50
